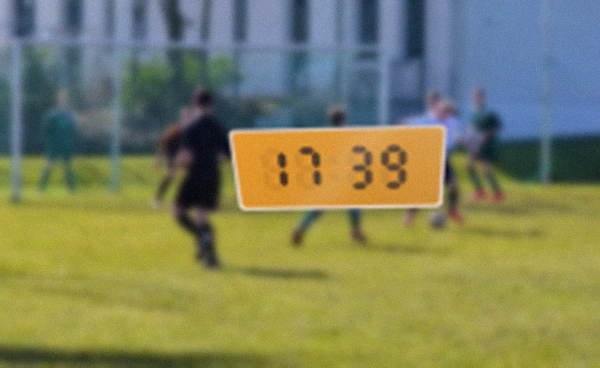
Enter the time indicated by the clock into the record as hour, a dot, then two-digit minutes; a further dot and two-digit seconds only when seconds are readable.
17.39
